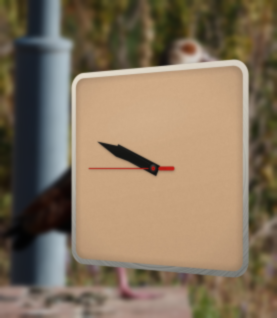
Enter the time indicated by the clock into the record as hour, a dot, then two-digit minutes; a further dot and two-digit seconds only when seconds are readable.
9.48.45
